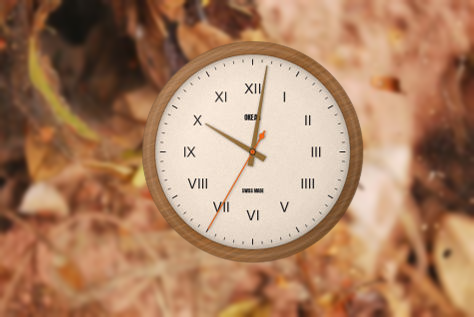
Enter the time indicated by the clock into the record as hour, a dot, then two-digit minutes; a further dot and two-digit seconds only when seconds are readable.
10.01.35
